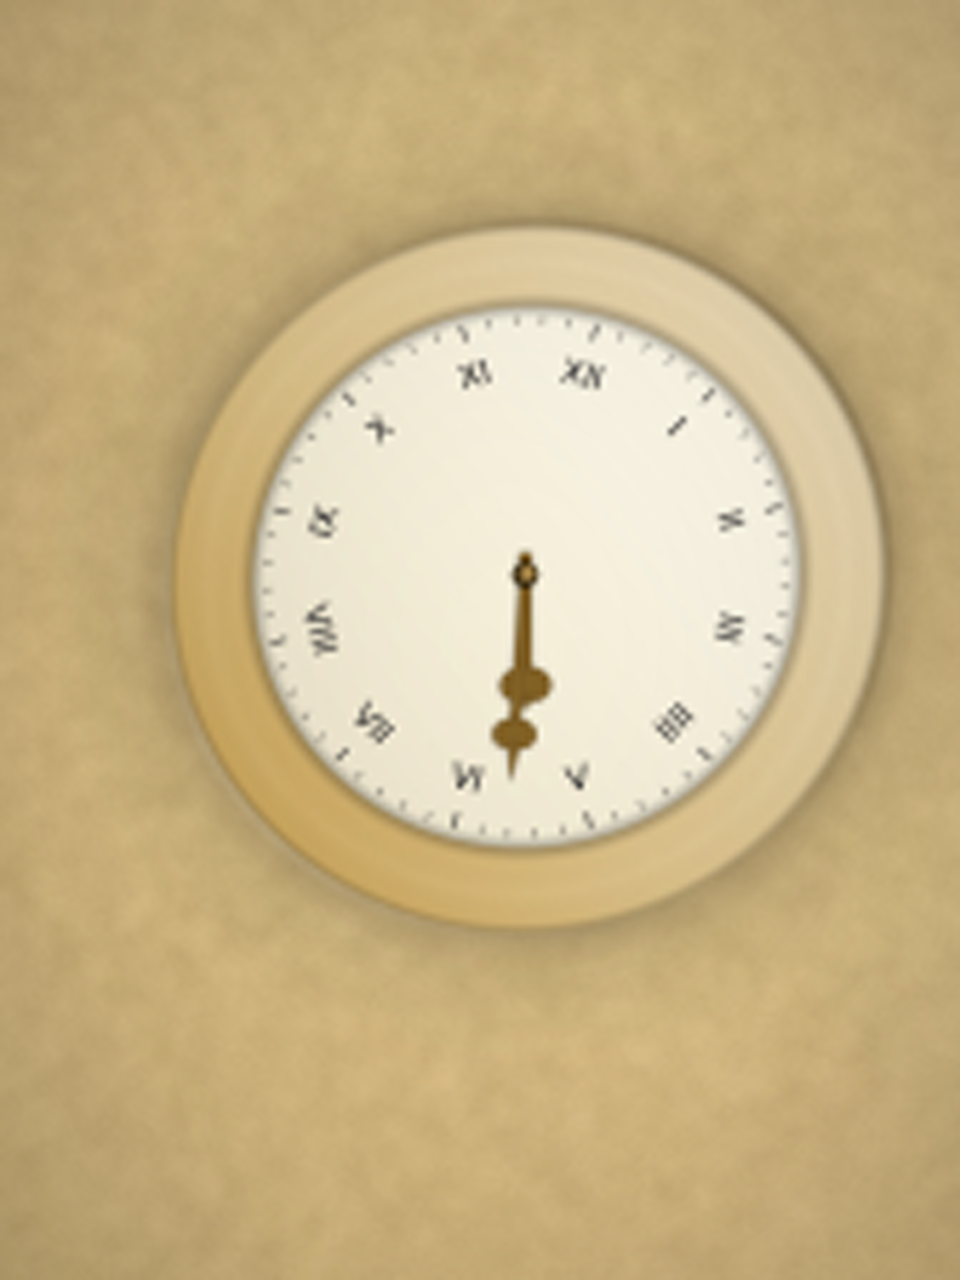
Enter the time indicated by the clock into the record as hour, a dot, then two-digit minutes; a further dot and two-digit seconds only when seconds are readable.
5.28
